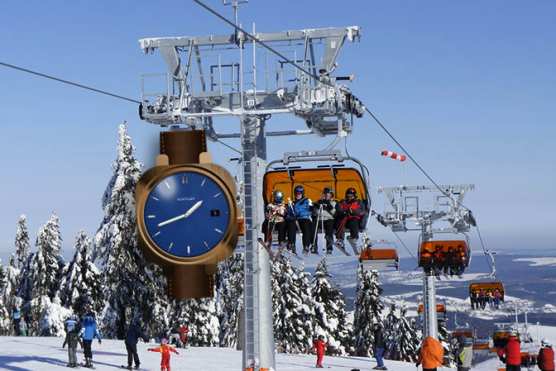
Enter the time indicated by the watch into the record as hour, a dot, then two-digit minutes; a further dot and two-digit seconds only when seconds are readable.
1.42
